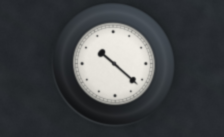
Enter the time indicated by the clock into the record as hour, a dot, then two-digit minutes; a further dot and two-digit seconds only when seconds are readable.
10.22
